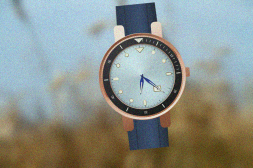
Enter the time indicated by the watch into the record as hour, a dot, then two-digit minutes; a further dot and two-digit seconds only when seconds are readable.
6.22
